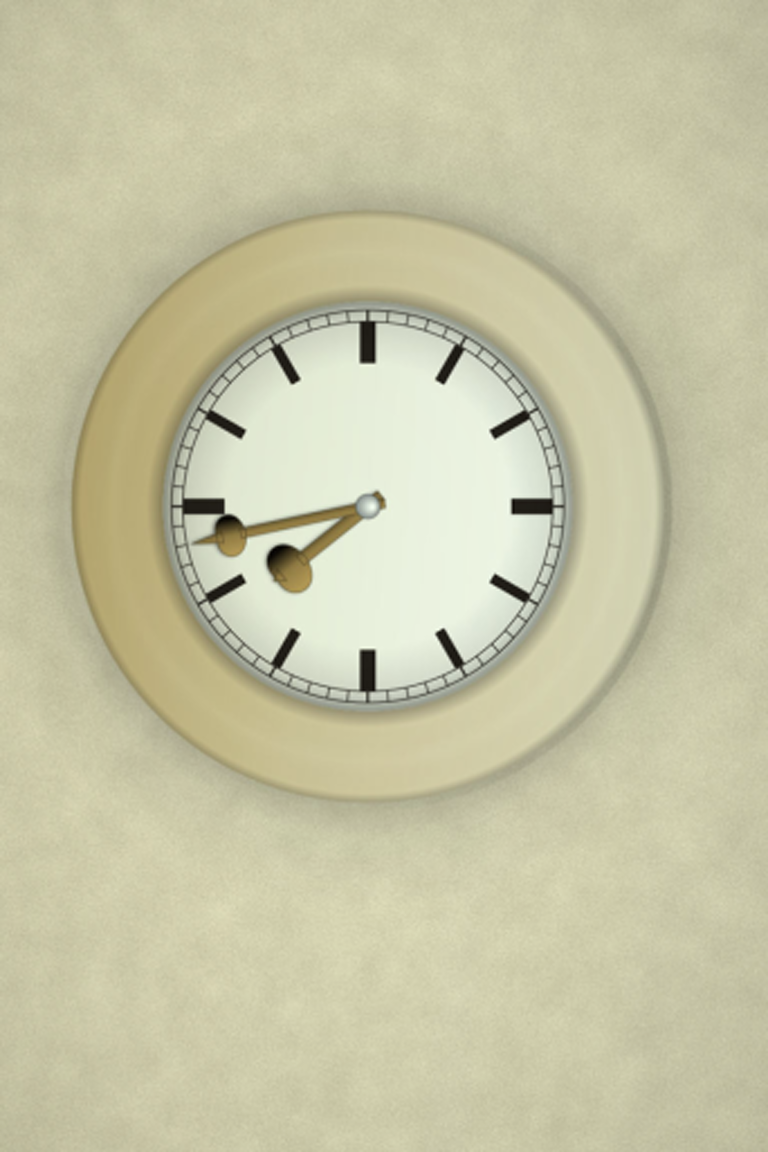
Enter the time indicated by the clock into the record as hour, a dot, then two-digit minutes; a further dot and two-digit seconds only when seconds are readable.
7.43
